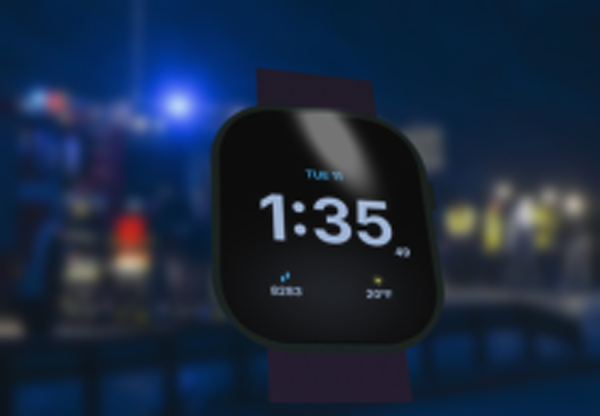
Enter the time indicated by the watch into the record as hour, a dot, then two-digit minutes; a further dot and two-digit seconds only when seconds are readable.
1.35
